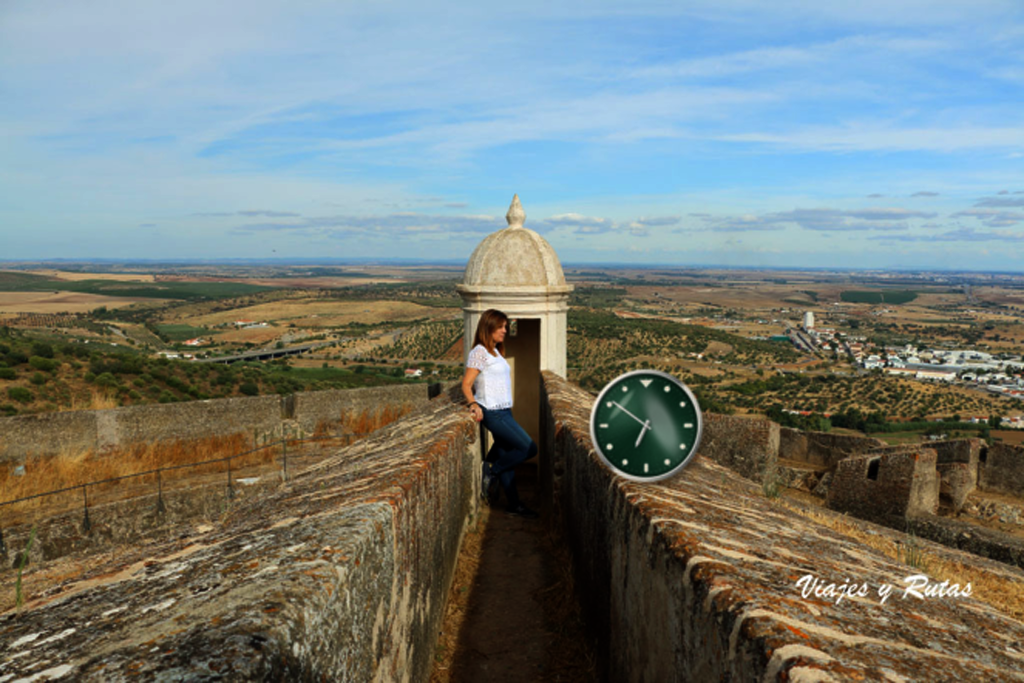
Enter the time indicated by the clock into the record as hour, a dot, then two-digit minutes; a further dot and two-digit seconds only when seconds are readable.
6.51
